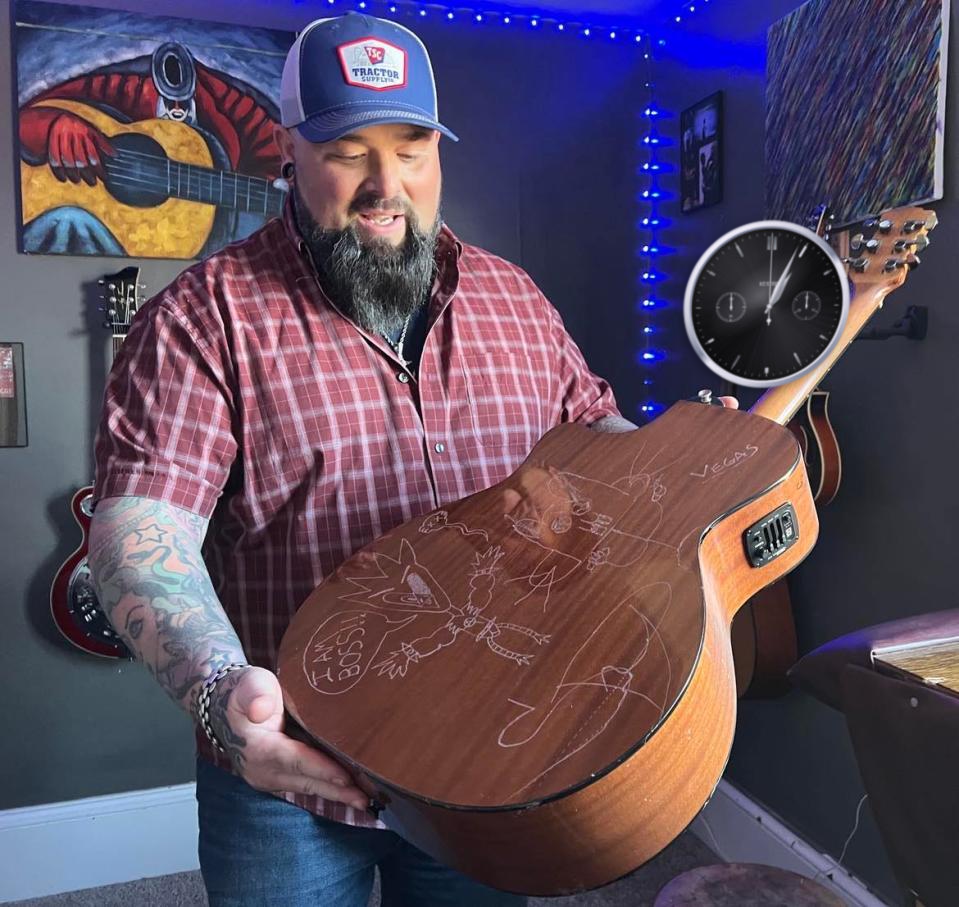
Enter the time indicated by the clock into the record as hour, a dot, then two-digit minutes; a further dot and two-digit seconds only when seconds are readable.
1.04
